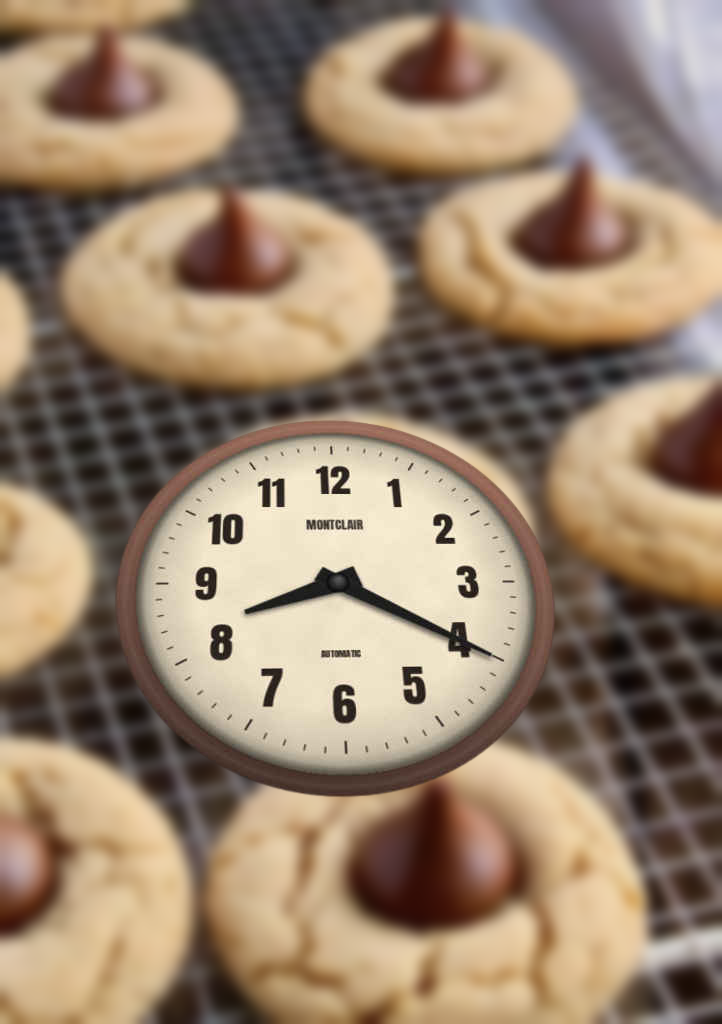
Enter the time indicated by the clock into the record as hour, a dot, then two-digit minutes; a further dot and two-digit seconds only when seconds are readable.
8.20
